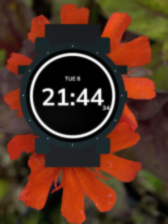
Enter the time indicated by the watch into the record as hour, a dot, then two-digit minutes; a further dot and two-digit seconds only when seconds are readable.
21.44
